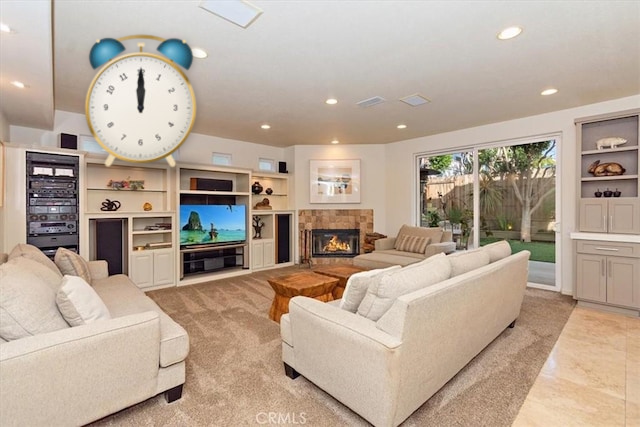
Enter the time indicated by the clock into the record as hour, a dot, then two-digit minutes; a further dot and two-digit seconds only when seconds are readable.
12.00
